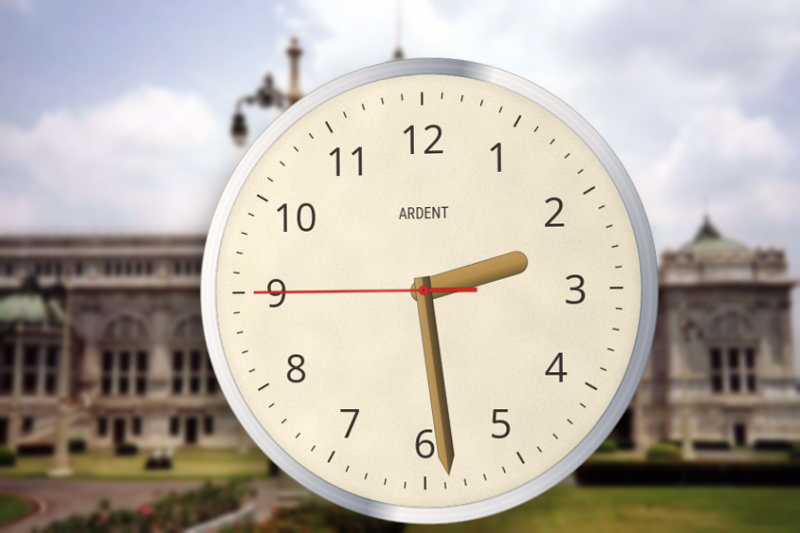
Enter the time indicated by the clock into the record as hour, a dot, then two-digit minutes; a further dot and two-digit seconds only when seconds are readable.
2.28.45
